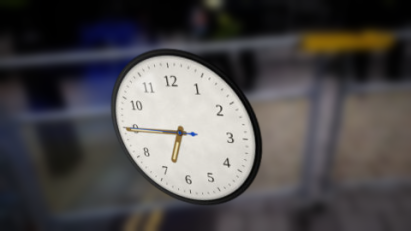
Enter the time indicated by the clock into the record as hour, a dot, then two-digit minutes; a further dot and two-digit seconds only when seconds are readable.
6.44.45
